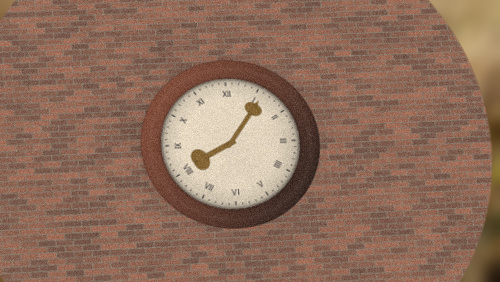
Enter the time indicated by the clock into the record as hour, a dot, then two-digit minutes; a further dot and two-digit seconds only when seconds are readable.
8.06
